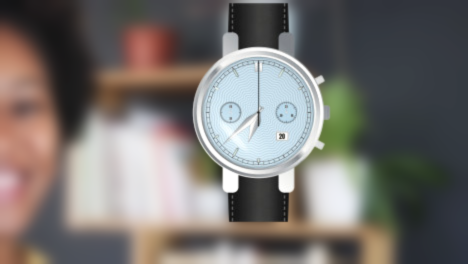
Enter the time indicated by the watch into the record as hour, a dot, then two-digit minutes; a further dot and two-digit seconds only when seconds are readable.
6.38
